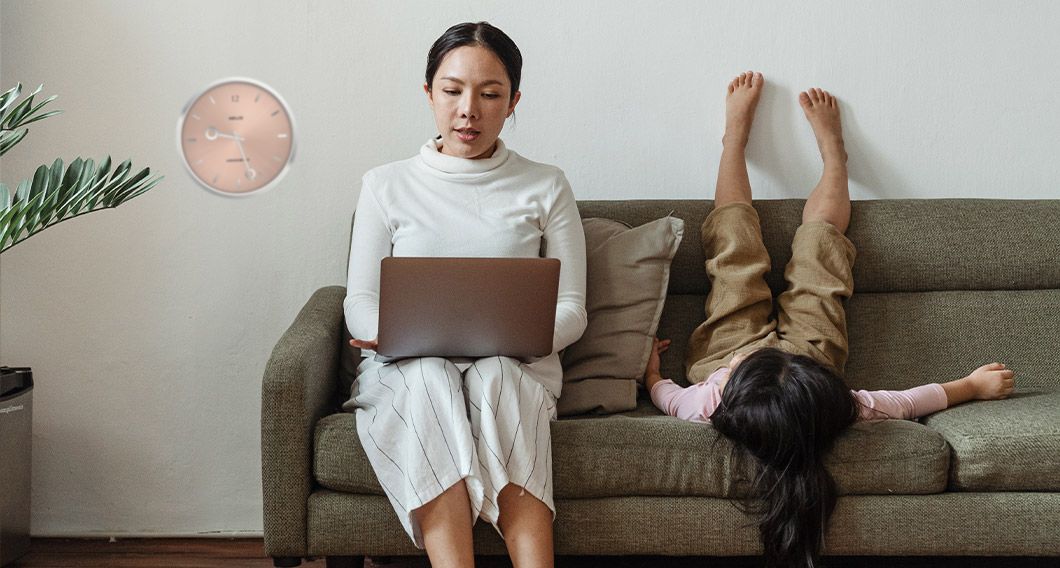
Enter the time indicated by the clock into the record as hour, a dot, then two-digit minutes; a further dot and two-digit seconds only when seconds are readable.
9.27
